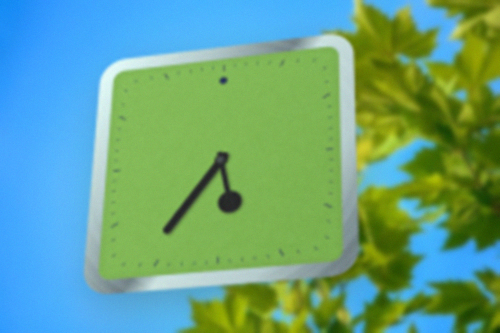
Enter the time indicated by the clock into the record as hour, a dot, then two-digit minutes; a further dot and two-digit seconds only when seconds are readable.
5.36
